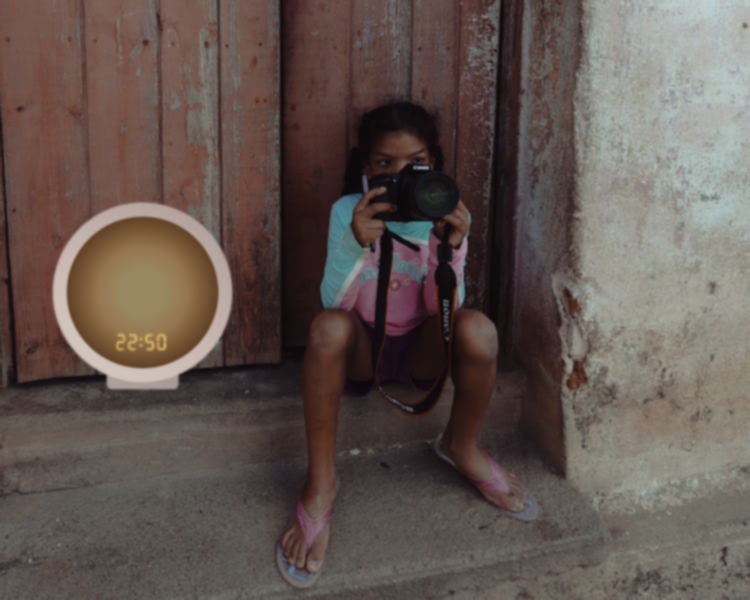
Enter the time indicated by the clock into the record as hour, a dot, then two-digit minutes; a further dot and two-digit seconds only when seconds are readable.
22.50
